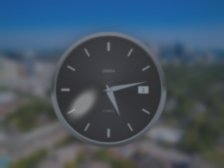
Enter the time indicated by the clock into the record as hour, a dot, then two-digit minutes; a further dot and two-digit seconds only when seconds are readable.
5.13
